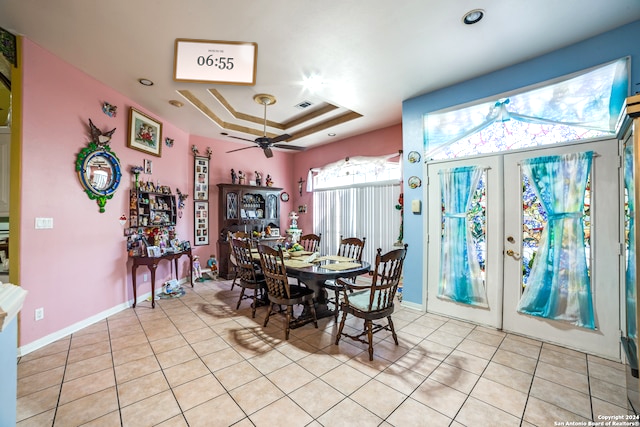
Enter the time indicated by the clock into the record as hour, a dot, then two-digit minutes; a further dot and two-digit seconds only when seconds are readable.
6.55
